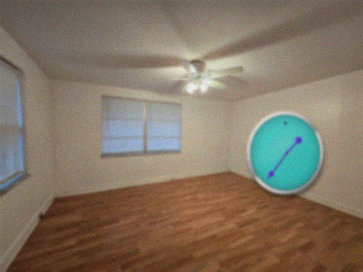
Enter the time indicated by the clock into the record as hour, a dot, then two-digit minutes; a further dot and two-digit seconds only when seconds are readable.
1.37
